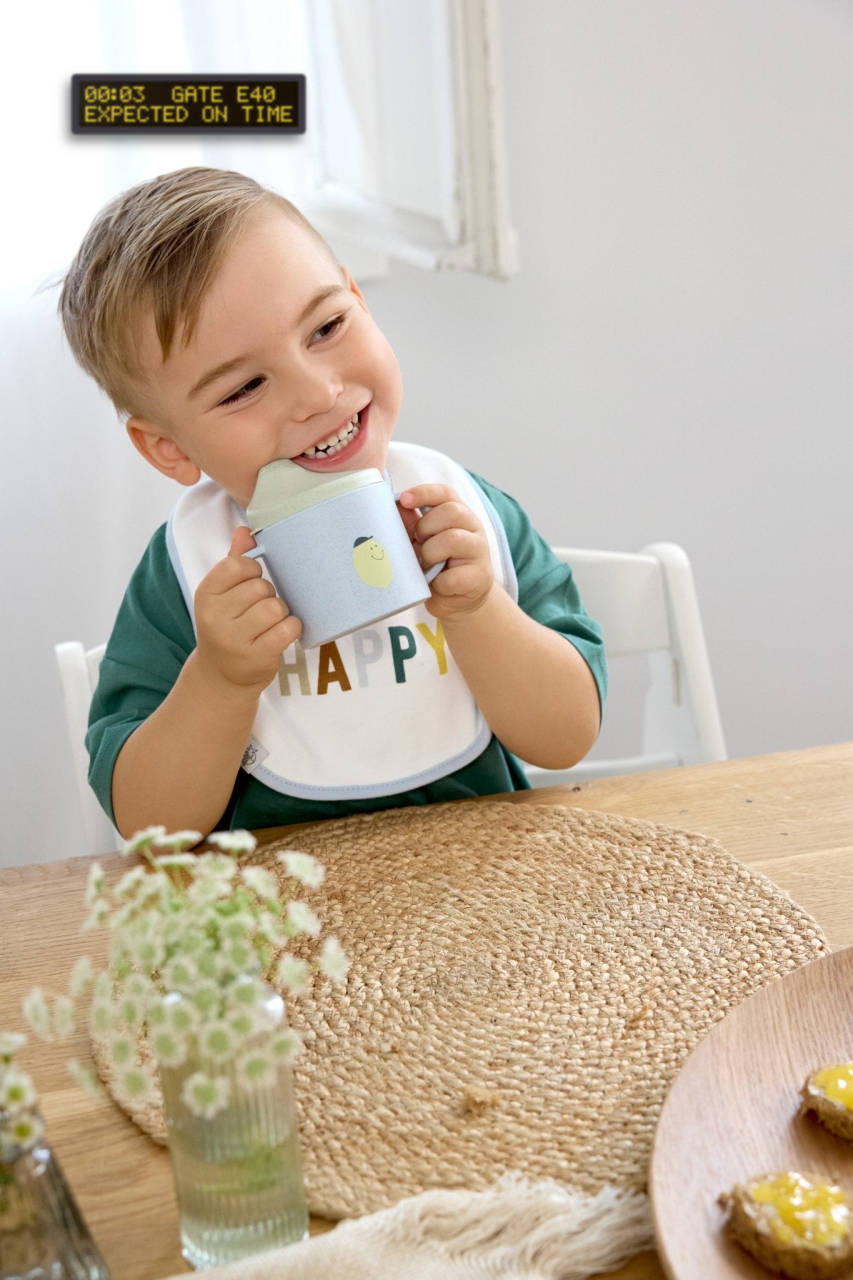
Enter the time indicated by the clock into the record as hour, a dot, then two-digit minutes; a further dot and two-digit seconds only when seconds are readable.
0.03
